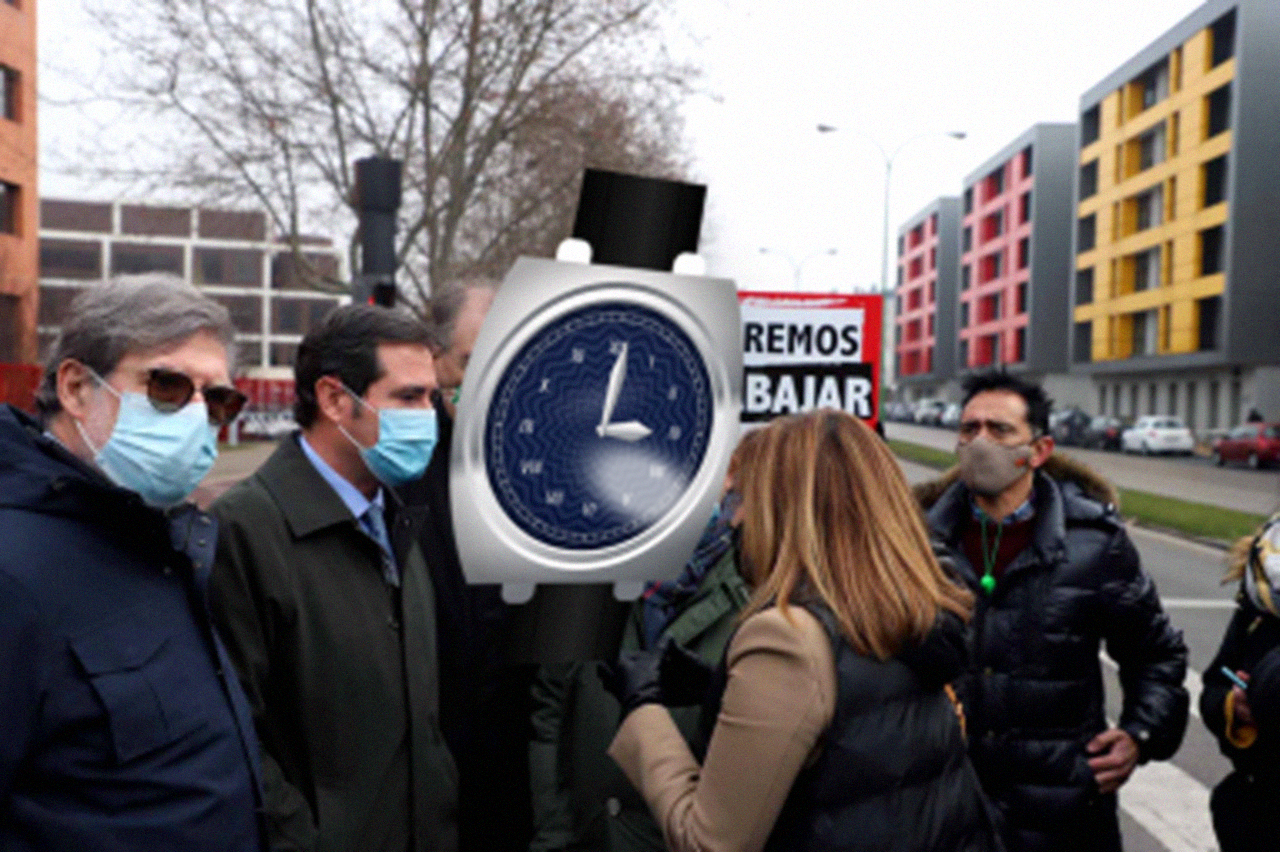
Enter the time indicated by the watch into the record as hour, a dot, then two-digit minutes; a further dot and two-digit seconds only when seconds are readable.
3.01
